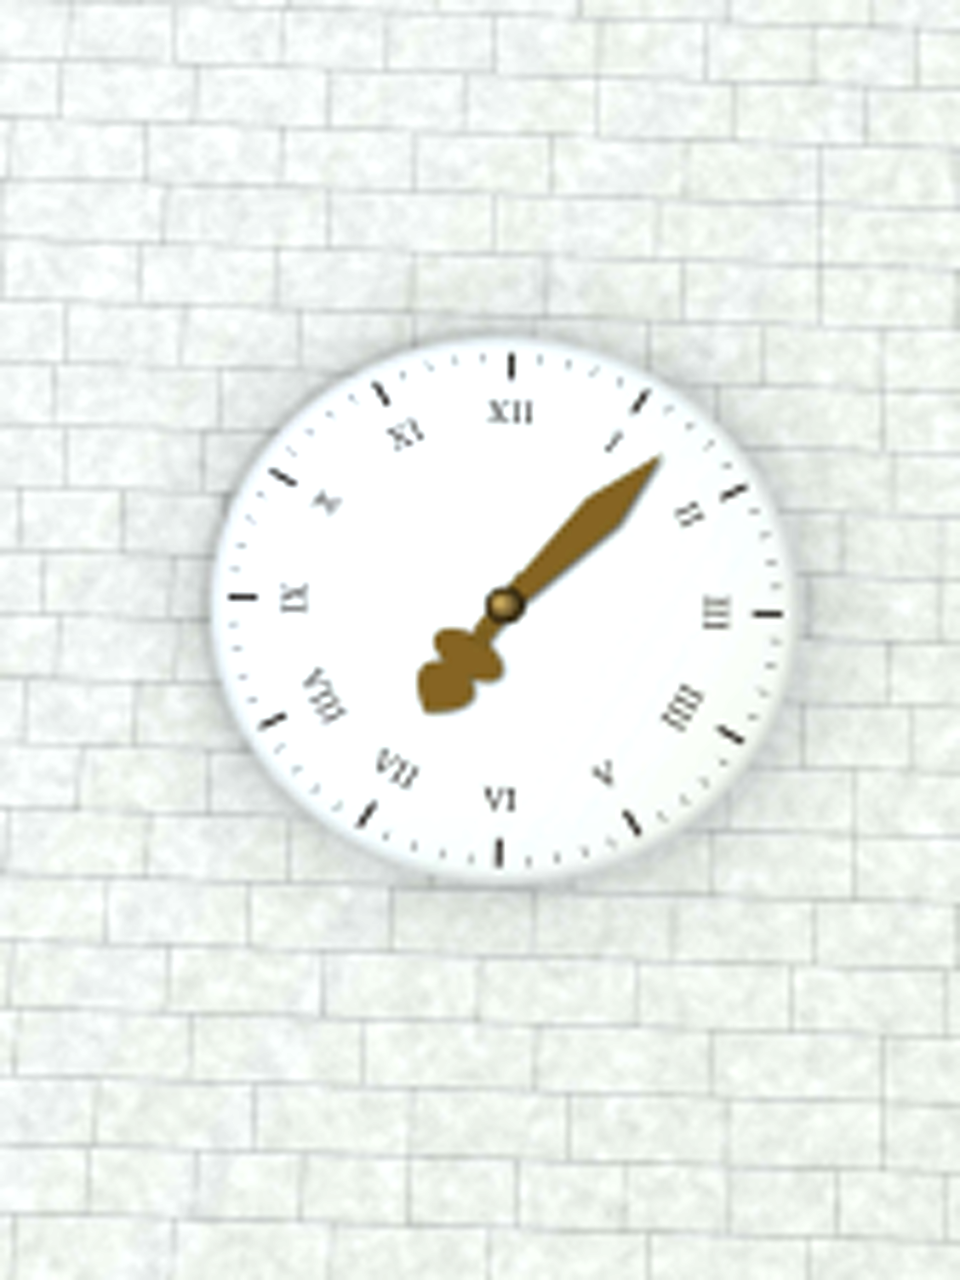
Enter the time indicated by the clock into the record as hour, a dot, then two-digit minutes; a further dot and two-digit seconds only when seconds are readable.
7.07
